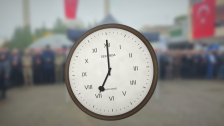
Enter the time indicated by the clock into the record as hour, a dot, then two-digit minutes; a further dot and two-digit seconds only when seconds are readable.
7.00
